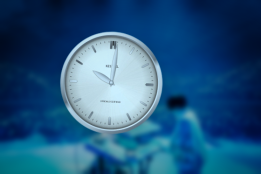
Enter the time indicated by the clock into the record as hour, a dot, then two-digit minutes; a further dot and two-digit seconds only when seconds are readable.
10.01
